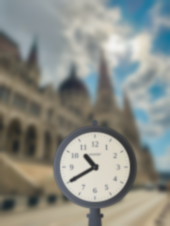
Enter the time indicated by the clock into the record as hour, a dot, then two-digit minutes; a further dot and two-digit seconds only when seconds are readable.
10.40
